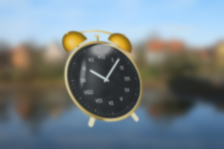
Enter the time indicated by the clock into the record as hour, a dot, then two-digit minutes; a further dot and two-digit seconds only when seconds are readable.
10.07
